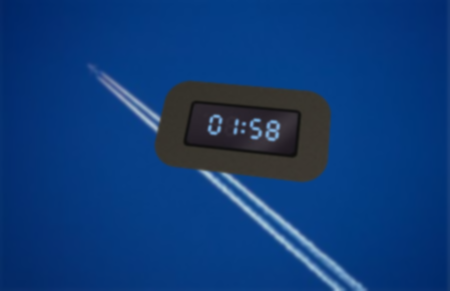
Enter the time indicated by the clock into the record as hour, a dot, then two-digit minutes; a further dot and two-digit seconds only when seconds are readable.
1.58
